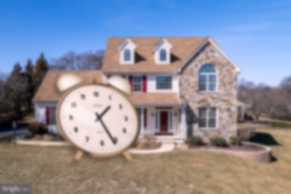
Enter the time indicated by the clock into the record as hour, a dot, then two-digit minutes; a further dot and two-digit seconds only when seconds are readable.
1.26
